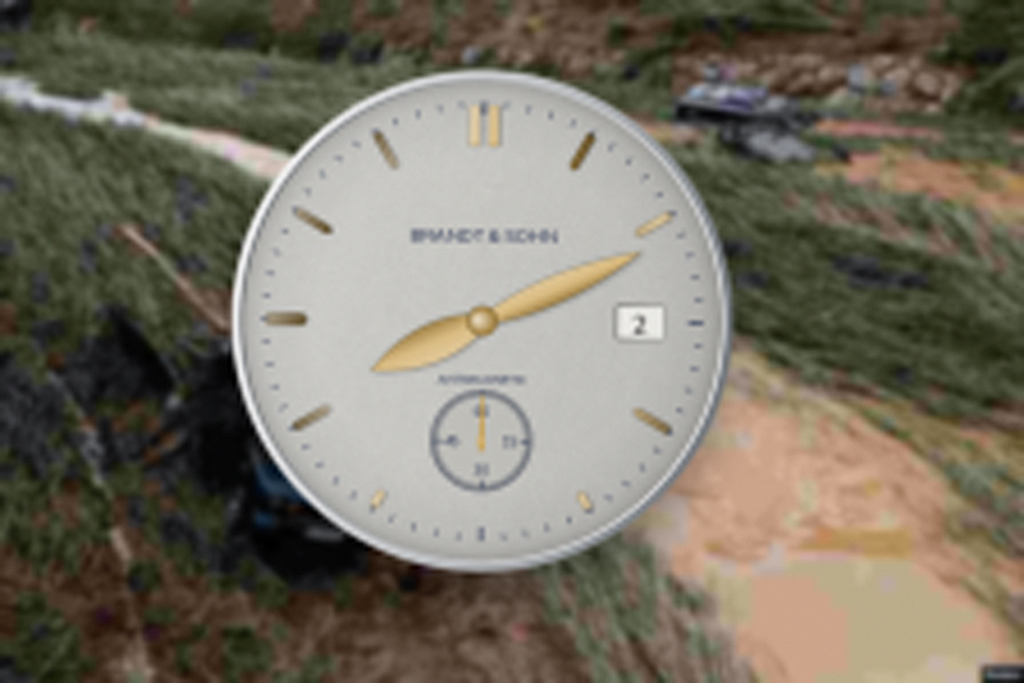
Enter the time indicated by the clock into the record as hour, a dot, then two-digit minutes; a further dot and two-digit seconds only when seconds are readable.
8.11
